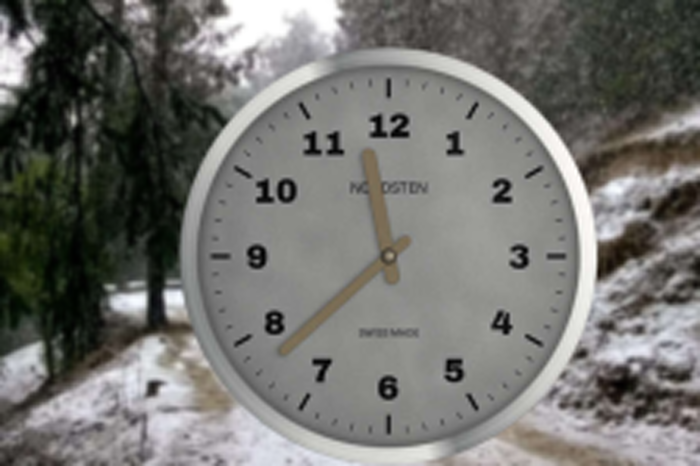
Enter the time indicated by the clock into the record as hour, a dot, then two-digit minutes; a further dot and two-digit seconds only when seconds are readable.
11.38
